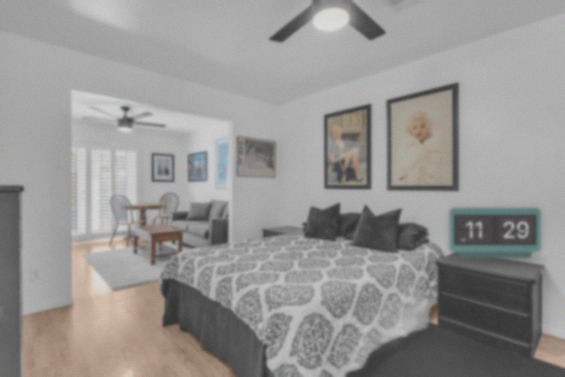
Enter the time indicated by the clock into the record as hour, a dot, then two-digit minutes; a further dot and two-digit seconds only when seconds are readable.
11.29
